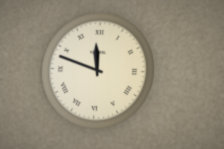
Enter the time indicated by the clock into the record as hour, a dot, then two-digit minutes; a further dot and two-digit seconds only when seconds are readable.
11.48
